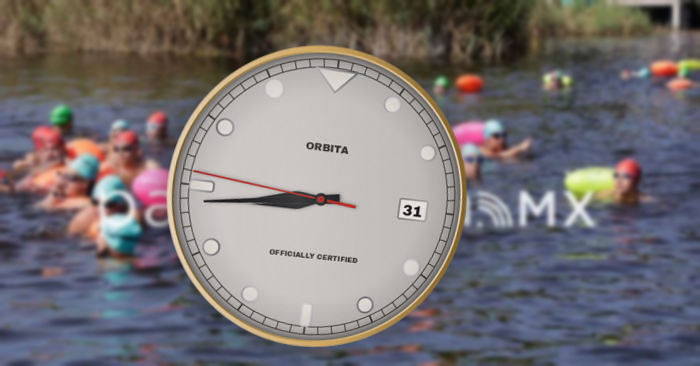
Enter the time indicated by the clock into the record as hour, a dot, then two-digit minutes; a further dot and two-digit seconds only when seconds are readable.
8.43.46
